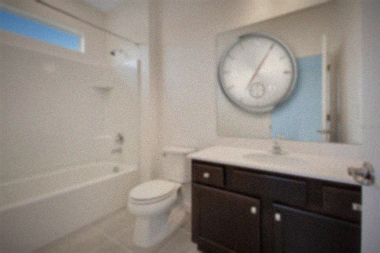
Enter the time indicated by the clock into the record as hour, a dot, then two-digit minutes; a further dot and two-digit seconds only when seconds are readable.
7.05
